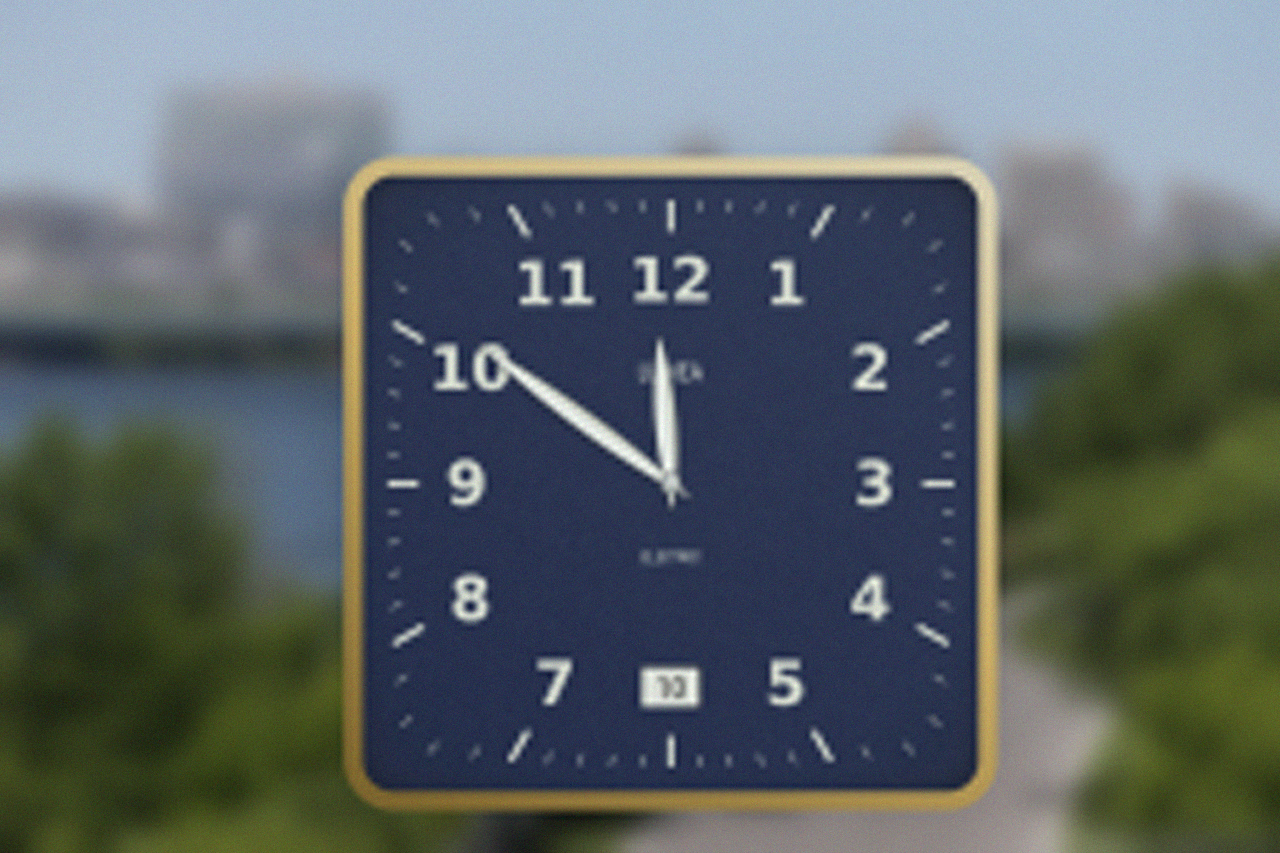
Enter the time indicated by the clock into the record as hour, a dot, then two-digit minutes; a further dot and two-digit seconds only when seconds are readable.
11.51
